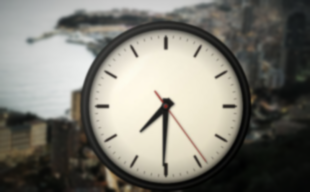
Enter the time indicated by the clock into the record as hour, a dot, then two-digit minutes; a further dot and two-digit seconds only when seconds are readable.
7.30.24
